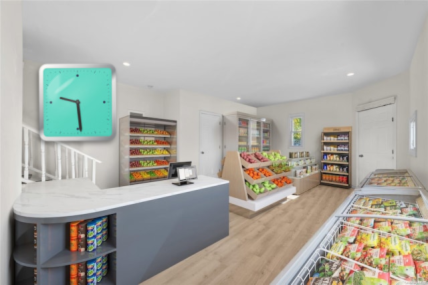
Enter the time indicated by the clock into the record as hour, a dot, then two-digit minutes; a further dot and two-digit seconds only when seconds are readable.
9.29
